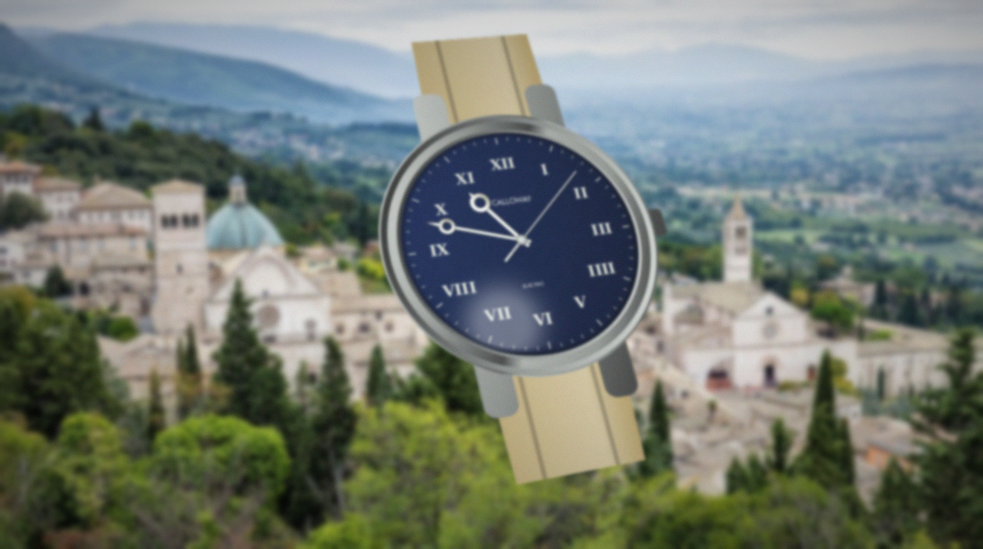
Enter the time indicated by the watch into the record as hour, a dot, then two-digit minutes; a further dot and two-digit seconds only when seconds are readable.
10.48.08
